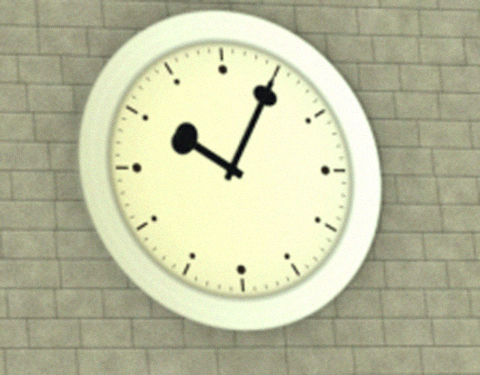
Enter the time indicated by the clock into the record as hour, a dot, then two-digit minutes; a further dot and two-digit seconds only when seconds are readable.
10.05
